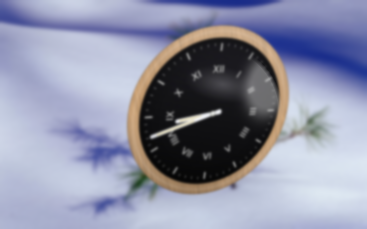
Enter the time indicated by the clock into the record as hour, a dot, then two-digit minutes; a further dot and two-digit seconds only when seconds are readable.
8.42
